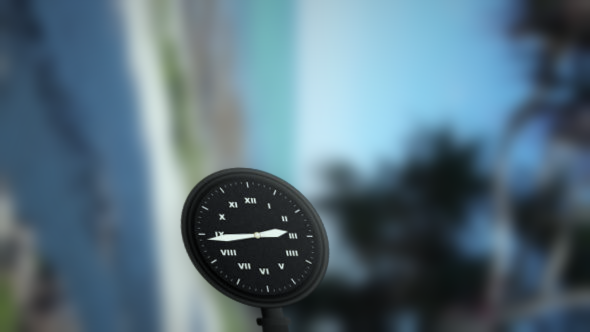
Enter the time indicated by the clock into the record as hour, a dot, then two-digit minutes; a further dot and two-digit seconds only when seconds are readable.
2.44
